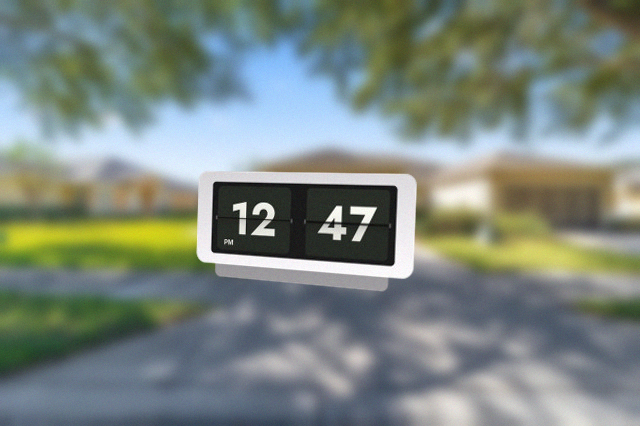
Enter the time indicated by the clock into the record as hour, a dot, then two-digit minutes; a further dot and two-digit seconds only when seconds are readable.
12.47
